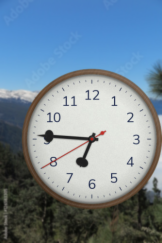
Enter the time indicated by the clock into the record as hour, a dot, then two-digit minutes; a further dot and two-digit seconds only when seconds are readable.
6.45.40
